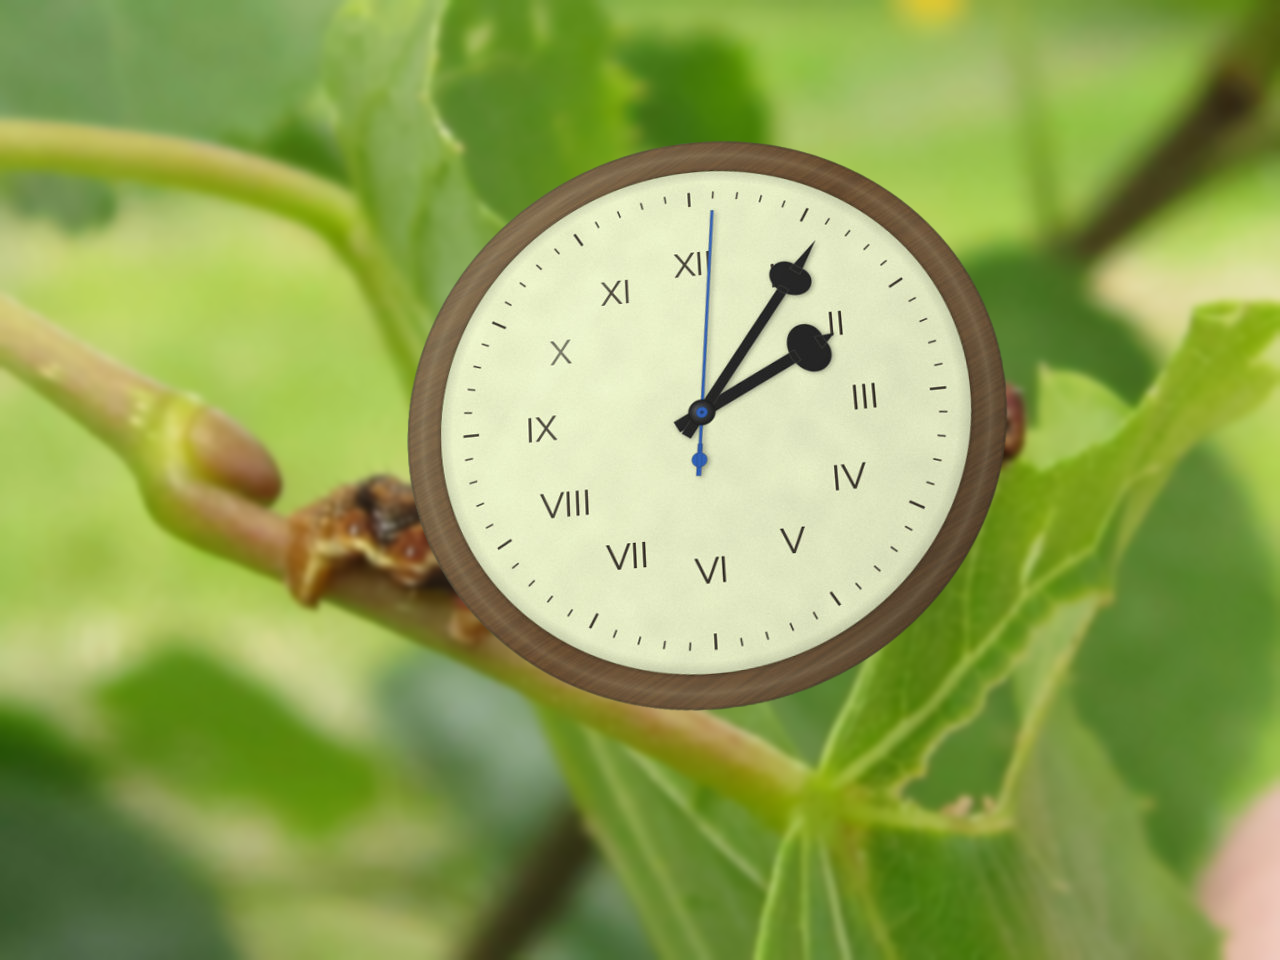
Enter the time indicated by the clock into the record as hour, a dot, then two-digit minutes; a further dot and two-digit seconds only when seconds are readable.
2.06.01
